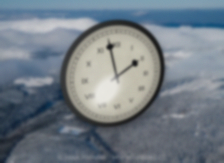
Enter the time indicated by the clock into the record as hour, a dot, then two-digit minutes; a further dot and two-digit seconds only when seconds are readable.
1.58
